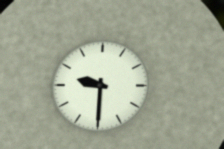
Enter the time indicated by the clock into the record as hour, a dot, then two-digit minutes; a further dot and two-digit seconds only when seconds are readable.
9.30
